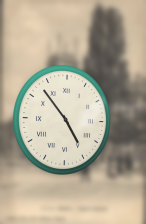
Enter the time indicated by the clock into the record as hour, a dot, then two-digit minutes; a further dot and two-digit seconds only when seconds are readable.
4.53
